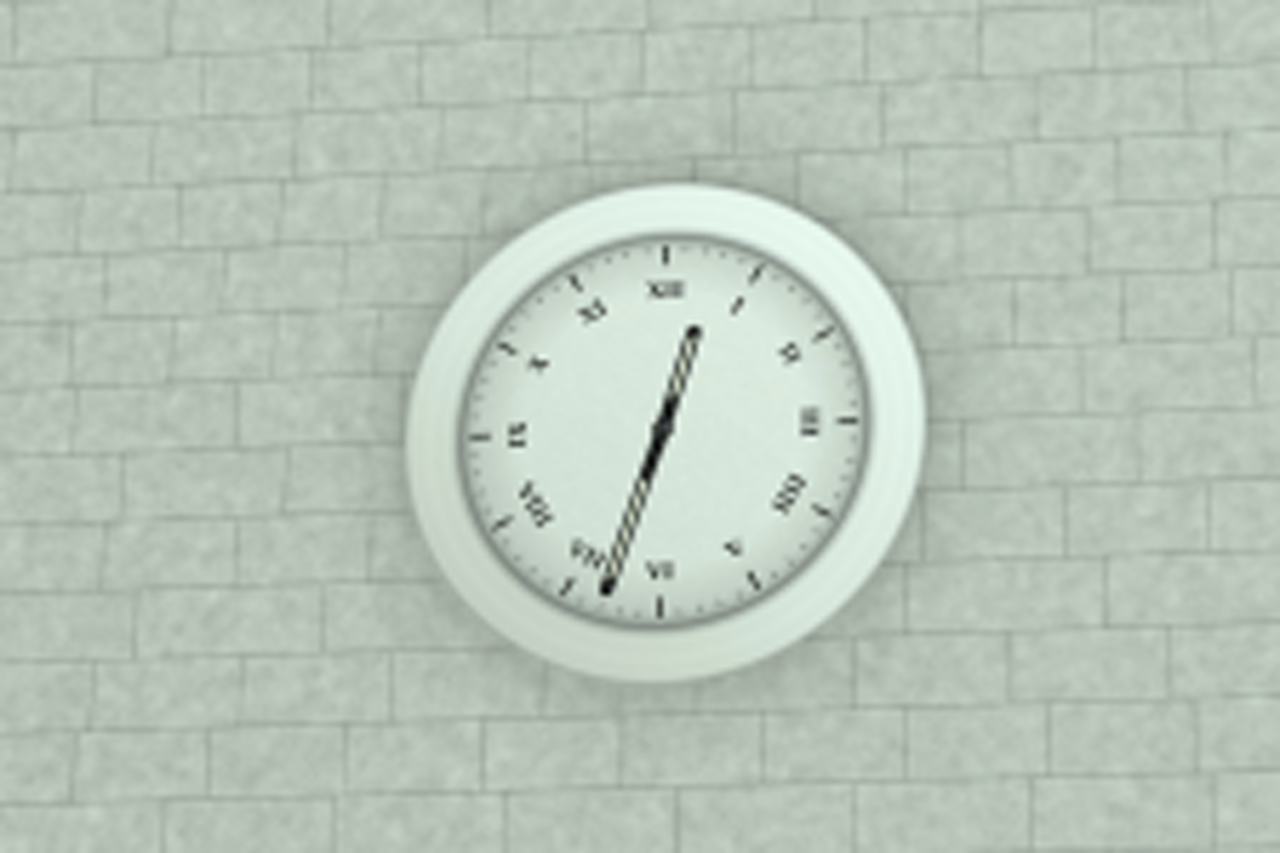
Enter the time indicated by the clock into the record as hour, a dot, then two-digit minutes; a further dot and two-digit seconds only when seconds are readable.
12.33
